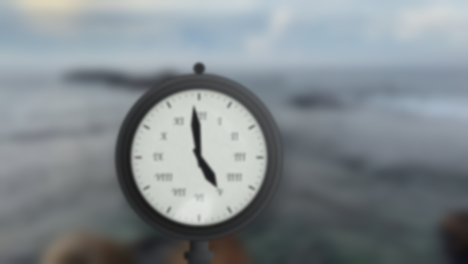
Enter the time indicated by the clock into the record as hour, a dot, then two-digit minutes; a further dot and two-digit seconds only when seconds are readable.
4.59
